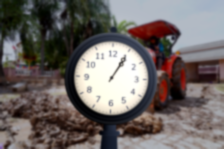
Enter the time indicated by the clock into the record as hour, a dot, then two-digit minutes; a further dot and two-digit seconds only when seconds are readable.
1.05
